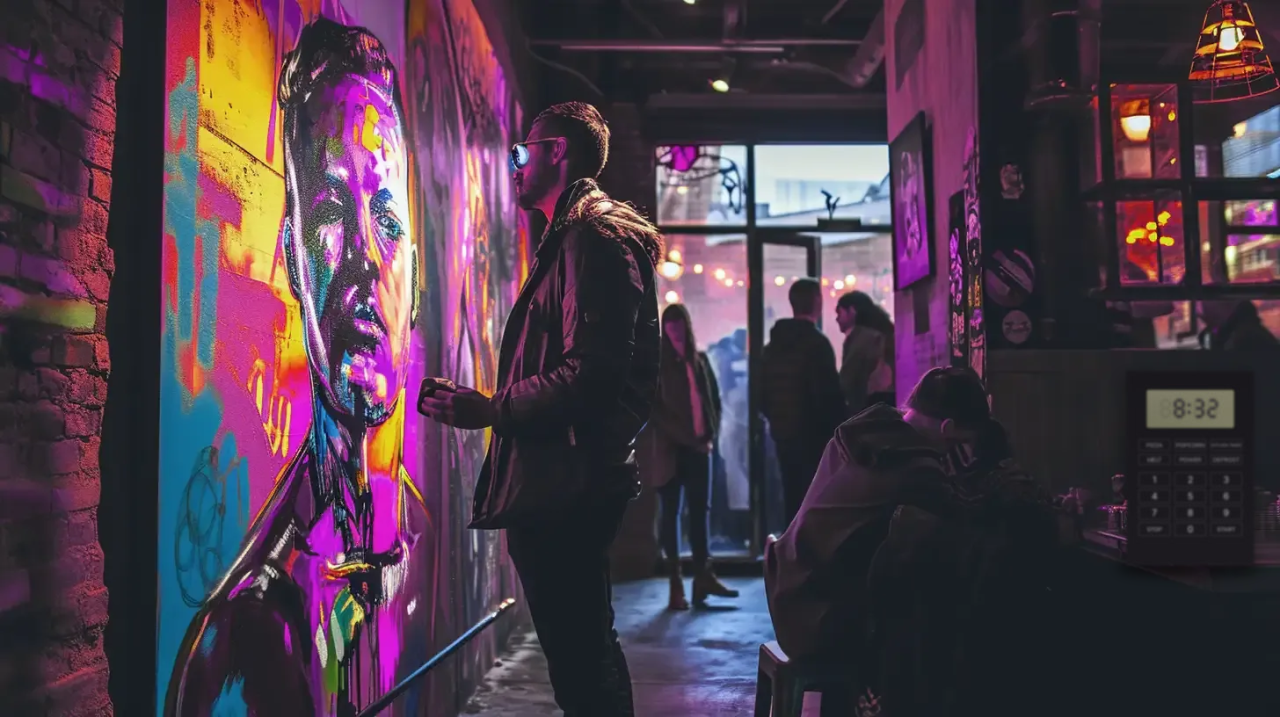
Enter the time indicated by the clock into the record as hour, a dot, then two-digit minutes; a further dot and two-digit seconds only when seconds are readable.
8.32
